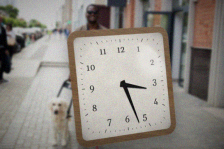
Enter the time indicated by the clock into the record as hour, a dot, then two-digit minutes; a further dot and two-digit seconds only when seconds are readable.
3.27
